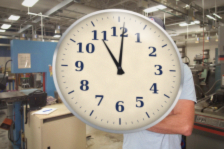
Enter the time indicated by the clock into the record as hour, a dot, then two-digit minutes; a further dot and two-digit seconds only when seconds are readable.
11.01
